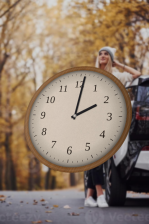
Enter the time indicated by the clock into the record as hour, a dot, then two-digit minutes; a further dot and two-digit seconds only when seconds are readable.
2.01
